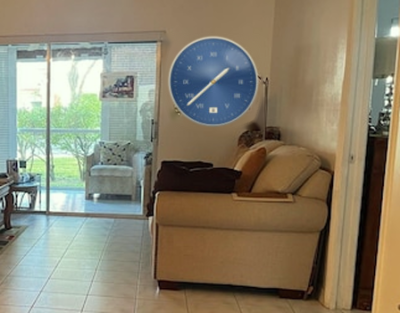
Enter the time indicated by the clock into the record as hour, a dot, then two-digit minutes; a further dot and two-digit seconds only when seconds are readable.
1.38
